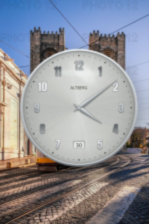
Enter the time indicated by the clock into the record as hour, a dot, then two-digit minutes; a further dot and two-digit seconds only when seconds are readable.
4.09
